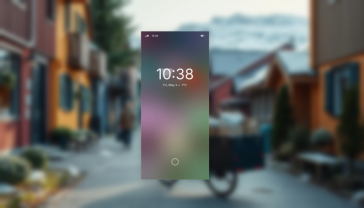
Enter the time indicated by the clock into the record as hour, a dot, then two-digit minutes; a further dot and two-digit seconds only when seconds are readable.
10.38
